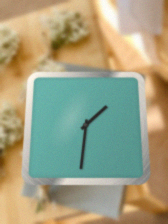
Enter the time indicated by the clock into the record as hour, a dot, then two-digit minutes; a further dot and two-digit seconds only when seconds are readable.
1.31
